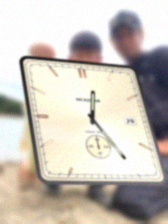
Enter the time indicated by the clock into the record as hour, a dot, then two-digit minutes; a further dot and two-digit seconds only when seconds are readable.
12.25
